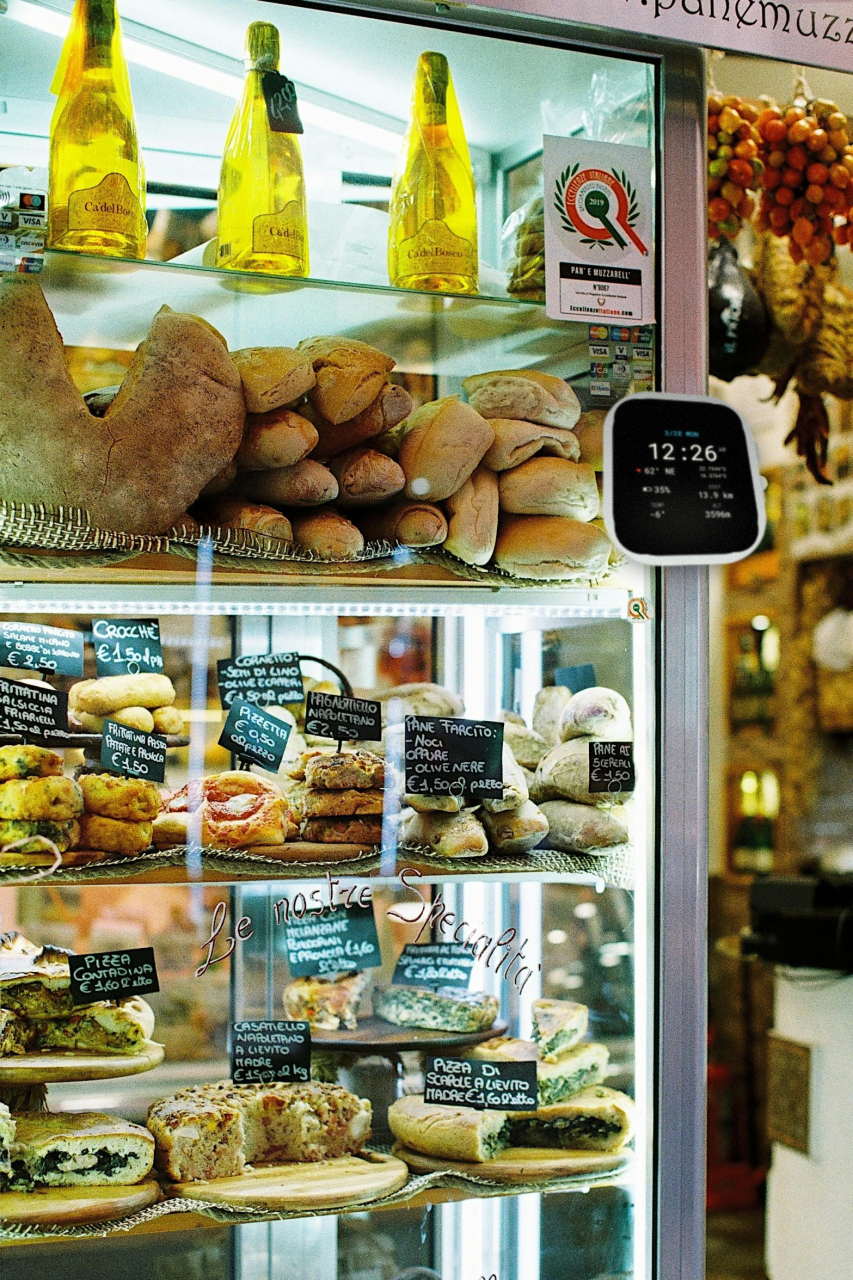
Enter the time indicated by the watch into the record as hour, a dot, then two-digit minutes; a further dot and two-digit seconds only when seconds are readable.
12.26
